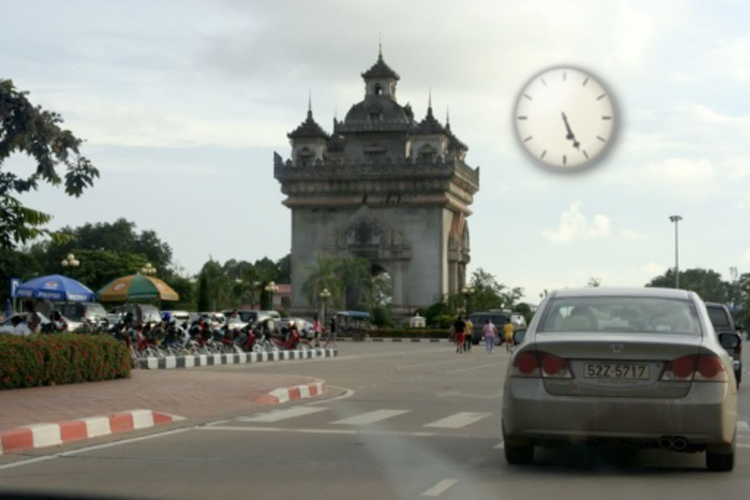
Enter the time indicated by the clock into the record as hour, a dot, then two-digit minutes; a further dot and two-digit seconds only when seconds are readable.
5.26
